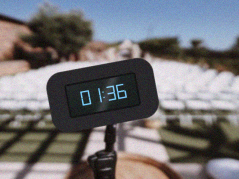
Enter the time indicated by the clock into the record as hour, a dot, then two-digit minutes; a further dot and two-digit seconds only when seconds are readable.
1.36
